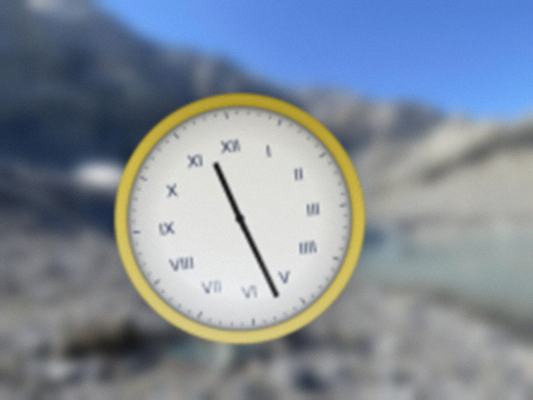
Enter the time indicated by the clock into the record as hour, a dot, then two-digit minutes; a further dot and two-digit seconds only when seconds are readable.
11.27
